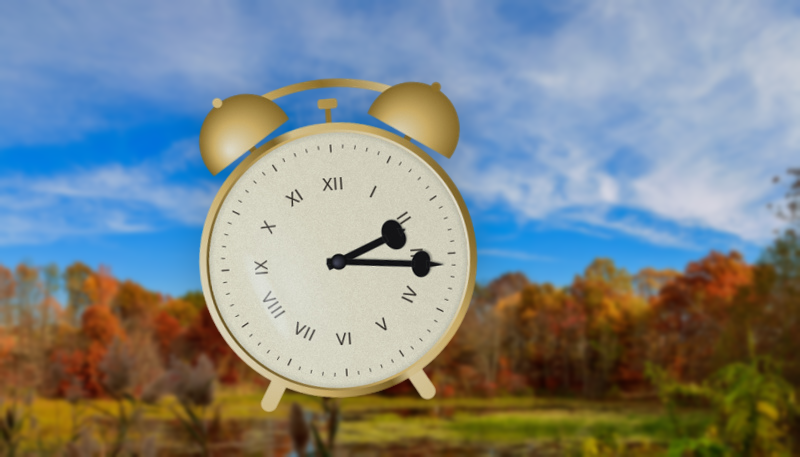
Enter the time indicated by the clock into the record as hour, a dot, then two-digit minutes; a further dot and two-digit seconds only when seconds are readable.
2.16
